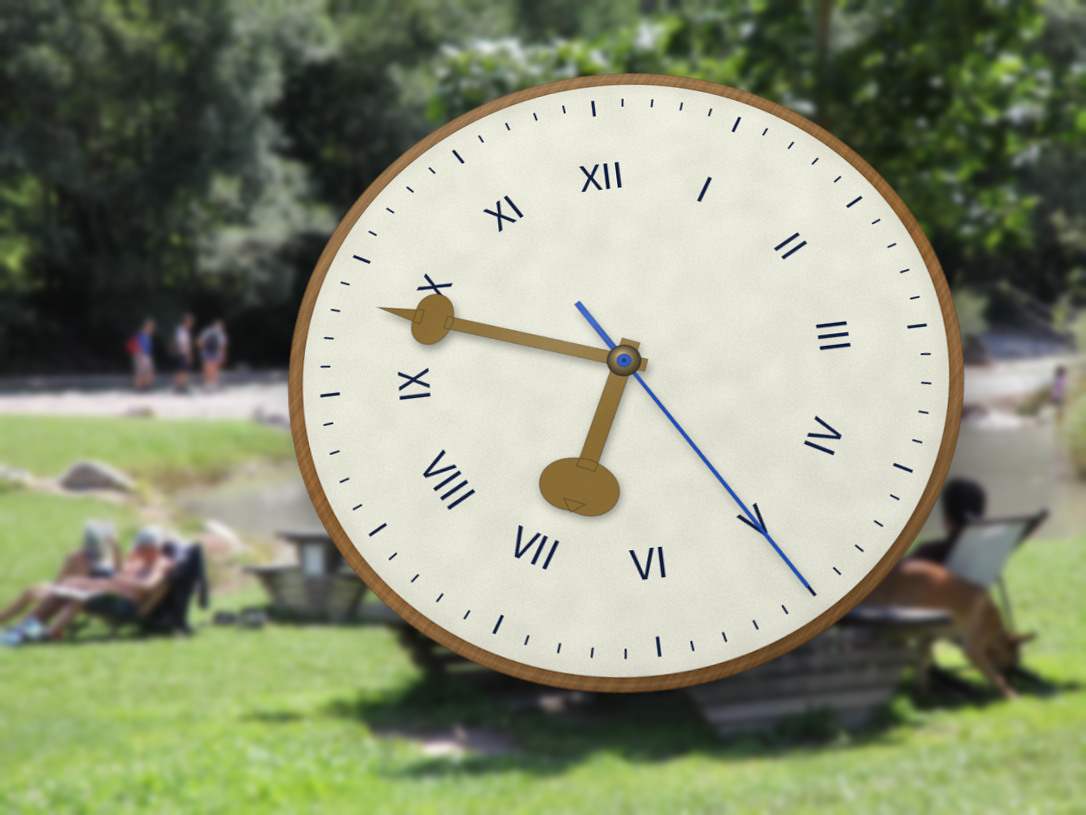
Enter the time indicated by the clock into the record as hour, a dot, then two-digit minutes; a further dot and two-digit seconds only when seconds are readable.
6.48.25
